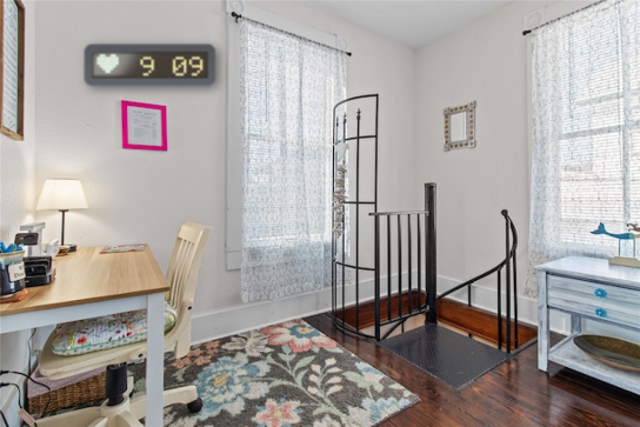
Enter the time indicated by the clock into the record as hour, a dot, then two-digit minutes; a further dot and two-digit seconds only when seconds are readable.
9.09
